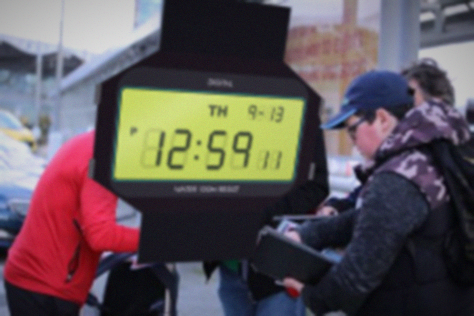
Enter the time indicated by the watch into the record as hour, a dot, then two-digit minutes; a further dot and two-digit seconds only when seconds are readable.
12.59.11
